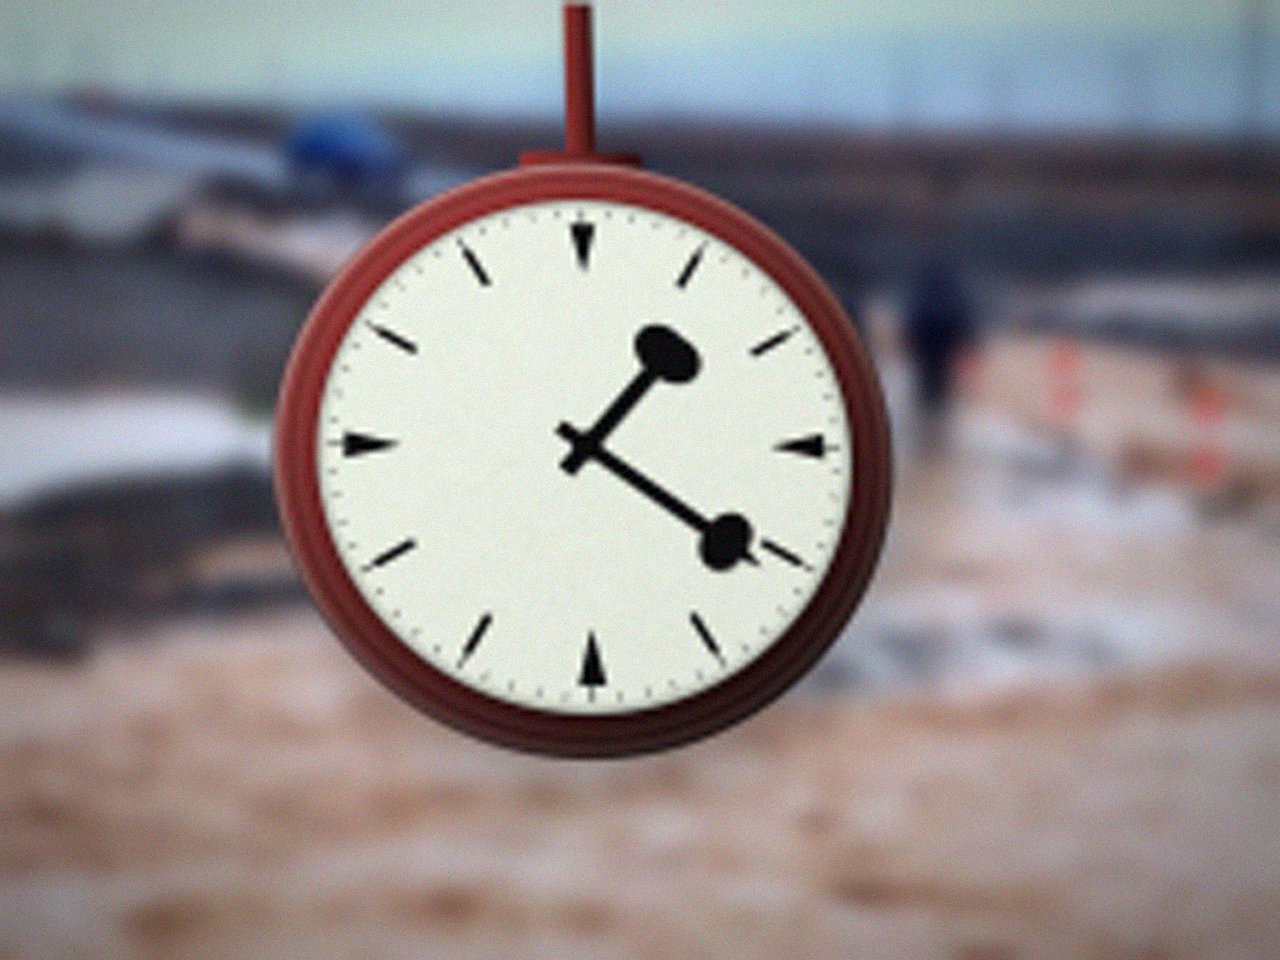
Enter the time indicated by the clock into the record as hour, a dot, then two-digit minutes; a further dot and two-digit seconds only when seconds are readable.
1.21
